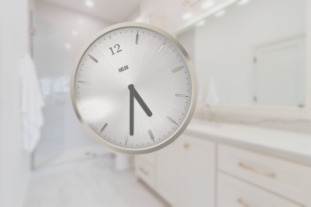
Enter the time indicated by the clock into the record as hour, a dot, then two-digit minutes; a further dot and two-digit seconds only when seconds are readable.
5.34
